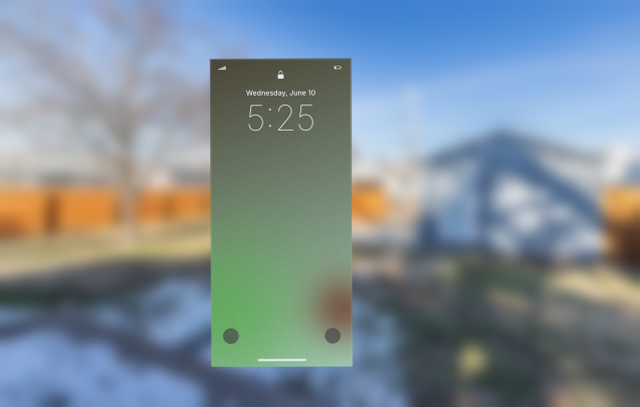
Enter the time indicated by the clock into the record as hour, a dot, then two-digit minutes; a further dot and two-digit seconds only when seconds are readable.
5.25
